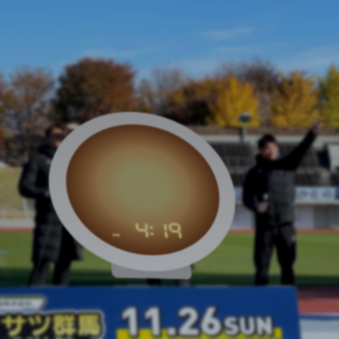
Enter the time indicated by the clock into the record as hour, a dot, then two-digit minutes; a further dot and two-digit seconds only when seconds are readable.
4.19
